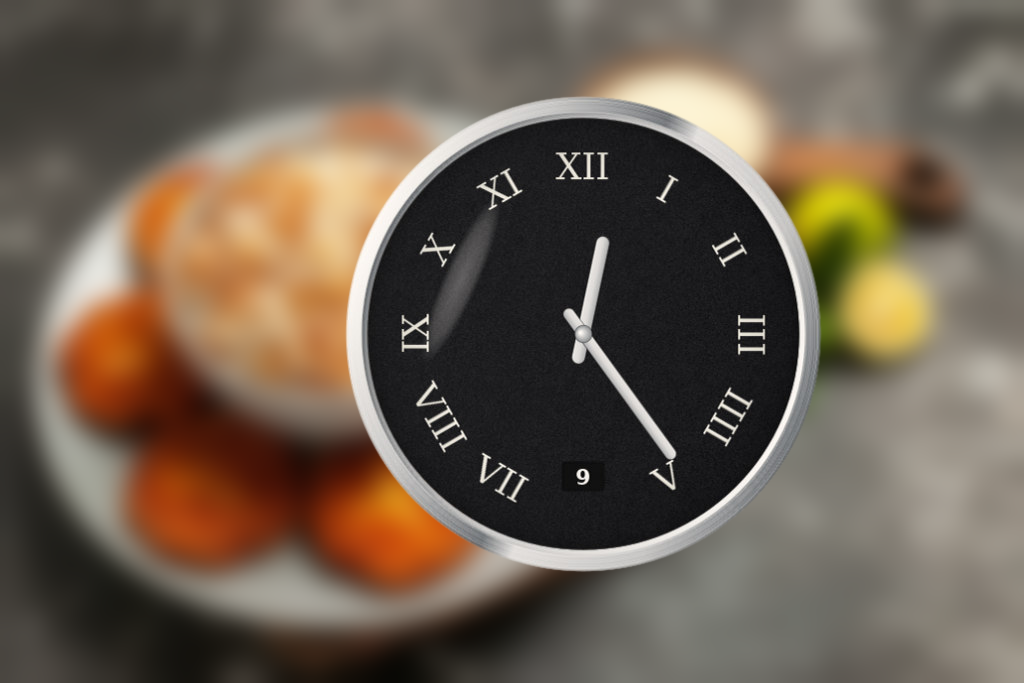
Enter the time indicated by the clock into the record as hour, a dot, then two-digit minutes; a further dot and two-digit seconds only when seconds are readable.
12.24
